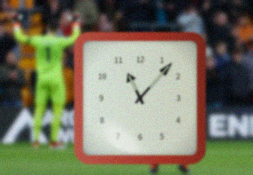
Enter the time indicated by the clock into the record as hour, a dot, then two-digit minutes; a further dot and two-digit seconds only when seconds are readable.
11.07
